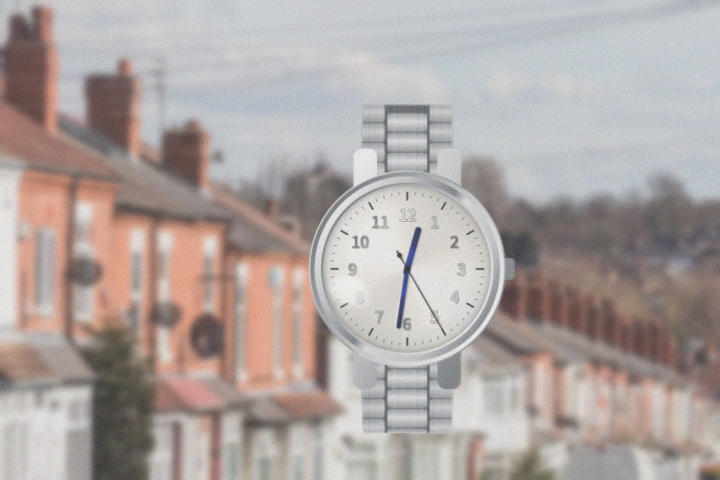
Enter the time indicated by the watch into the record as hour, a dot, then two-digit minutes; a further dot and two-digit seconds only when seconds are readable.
12.31.25
